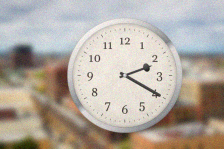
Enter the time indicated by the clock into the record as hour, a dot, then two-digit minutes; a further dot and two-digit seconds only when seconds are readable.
2.20
